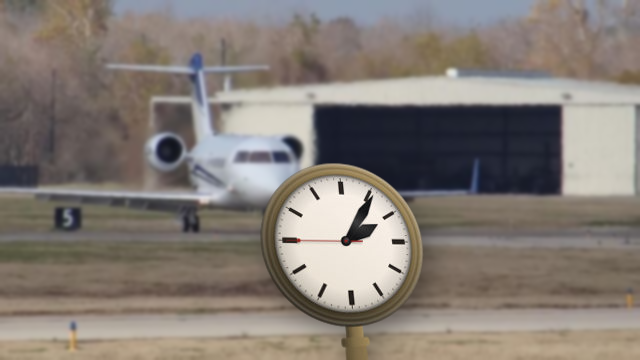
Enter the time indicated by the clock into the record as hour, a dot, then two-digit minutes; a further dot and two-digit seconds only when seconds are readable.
2.05.45
